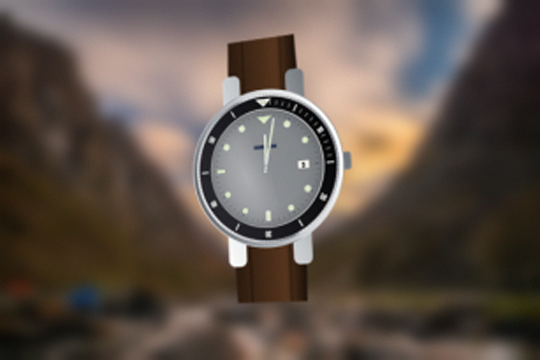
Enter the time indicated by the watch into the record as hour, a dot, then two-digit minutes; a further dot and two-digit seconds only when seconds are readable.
12.02
